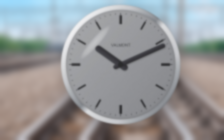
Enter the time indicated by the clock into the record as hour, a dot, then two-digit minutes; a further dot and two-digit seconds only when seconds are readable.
10.11
